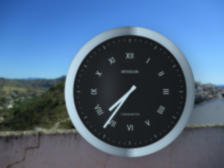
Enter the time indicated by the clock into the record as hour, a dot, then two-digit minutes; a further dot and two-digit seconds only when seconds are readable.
7.36
